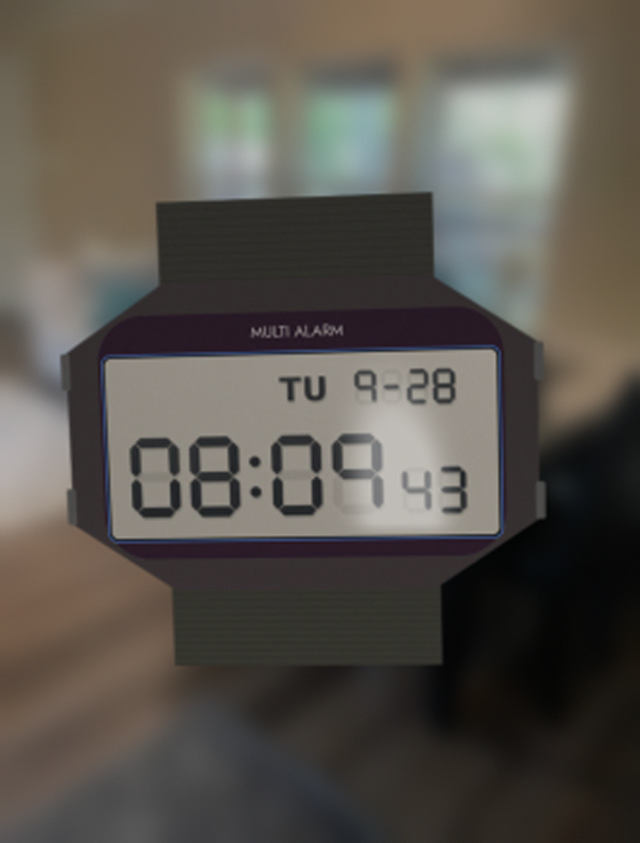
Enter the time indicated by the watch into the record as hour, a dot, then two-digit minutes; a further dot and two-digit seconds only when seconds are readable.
8.09.43
